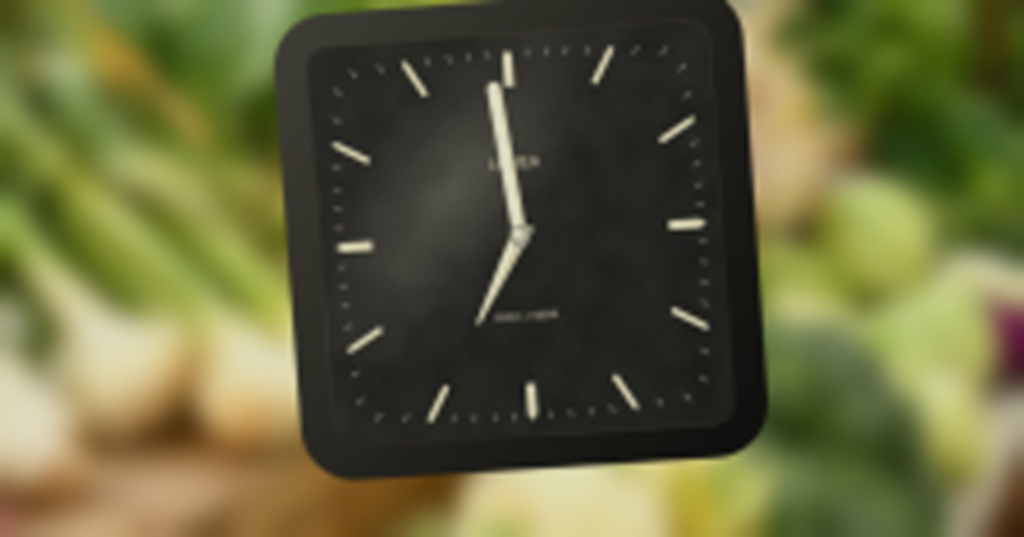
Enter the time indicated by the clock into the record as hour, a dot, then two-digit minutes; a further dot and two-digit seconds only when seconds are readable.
6.59
